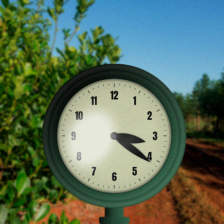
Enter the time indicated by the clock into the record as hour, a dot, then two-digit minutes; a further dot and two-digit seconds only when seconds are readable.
3.21
